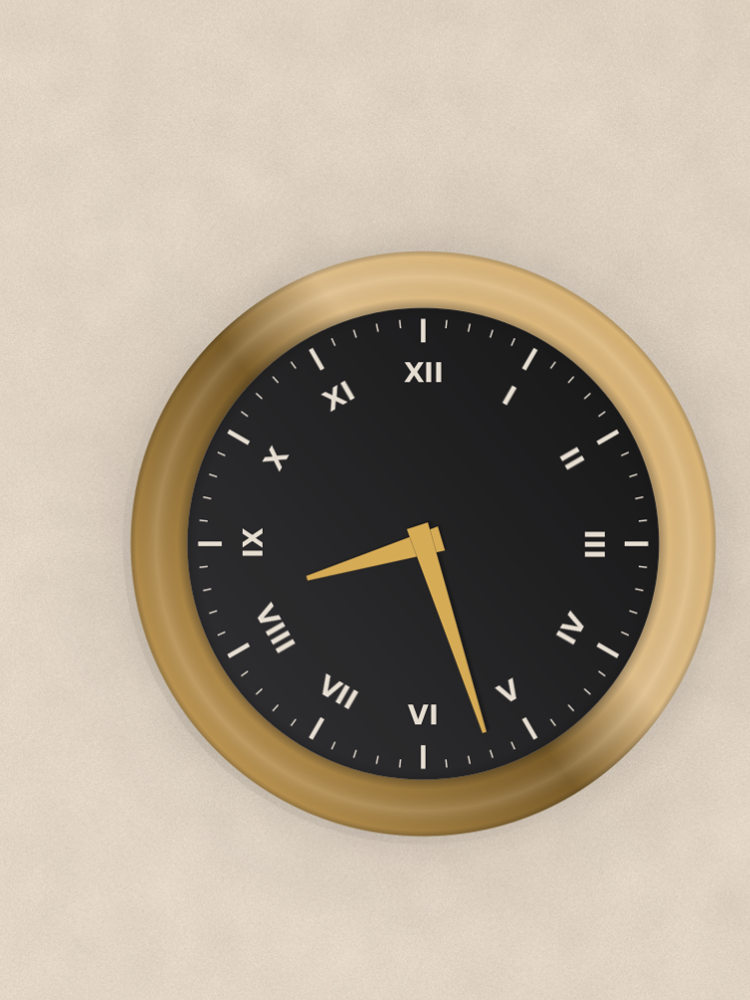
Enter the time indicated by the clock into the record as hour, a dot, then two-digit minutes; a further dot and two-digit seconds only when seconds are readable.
8.27
